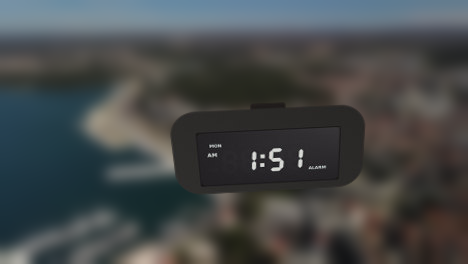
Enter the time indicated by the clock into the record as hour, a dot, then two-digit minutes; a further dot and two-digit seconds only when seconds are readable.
1.51
